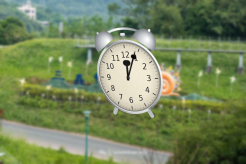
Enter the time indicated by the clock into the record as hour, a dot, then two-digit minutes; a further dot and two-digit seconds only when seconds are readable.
12.04
